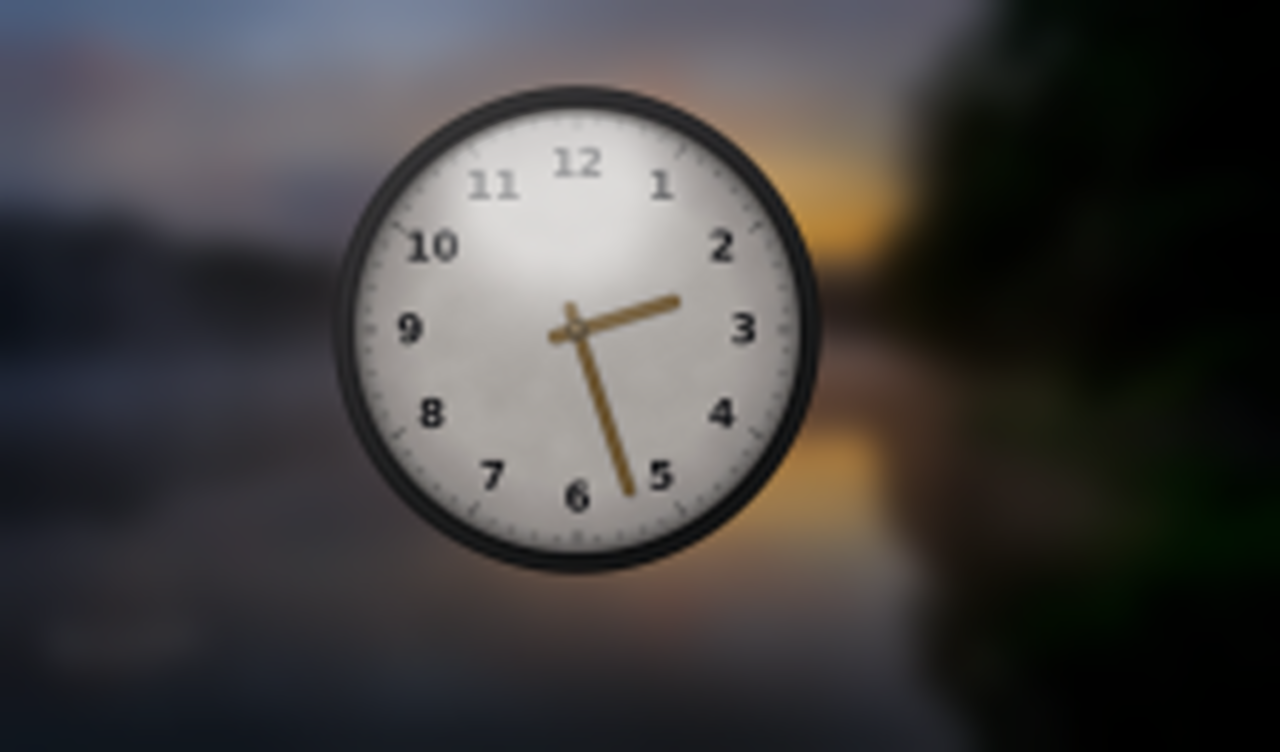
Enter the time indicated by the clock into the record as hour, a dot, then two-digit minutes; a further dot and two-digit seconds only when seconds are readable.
2.27
